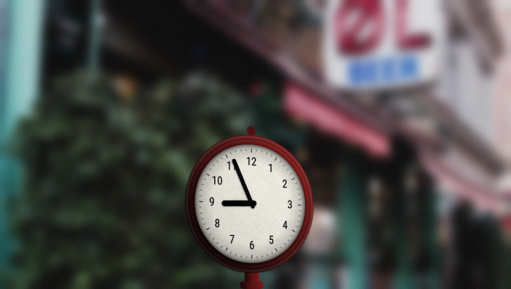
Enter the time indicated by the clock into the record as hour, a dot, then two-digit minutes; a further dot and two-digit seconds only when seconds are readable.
8.56
